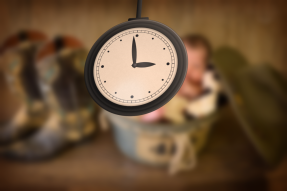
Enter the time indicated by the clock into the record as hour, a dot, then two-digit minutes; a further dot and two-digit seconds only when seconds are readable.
2.59
